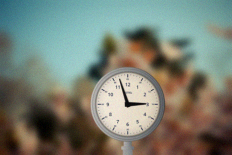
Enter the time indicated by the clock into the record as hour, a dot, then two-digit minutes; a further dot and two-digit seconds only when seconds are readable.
2.57
